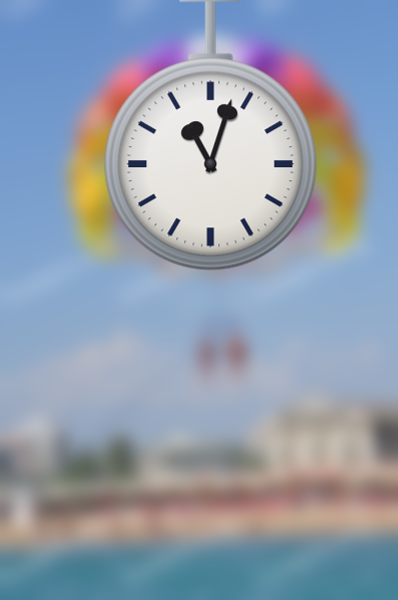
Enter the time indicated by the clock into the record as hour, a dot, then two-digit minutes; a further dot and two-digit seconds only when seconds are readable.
11.03
